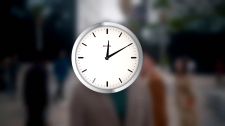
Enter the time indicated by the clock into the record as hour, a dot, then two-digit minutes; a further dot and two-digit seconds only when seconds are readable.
12.10
